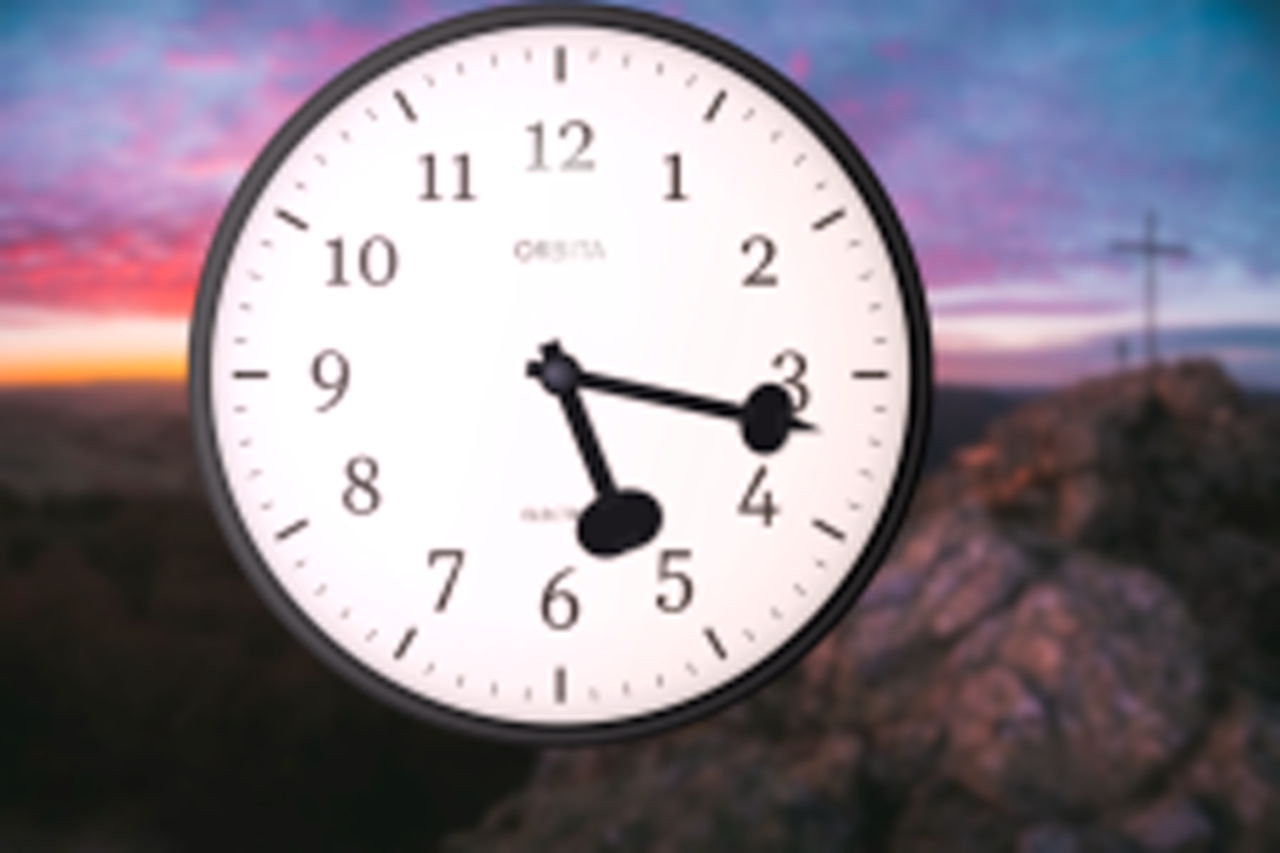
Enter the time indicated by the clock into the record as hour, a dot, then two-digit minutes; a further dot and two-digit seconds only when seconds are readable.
5.17
